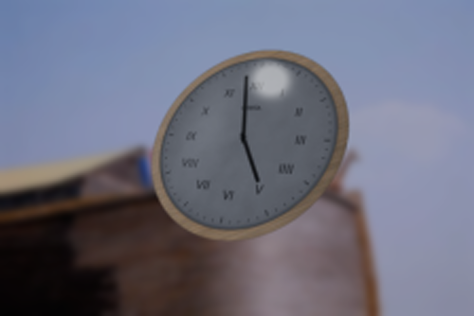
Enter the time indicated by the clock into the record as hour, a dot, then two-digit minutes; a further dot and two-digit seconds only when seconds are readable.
4.58
